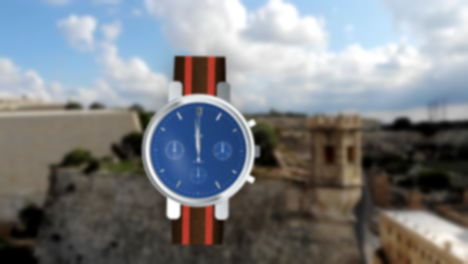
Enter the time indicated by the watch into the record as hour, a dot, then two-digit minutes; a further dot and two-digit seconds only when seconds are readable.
11.59
